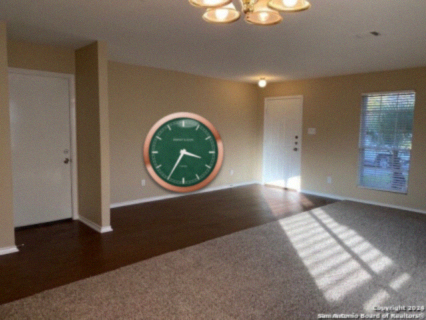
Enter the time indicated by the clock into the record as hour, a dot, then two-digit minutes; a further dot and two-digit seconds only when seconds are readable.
3.35
